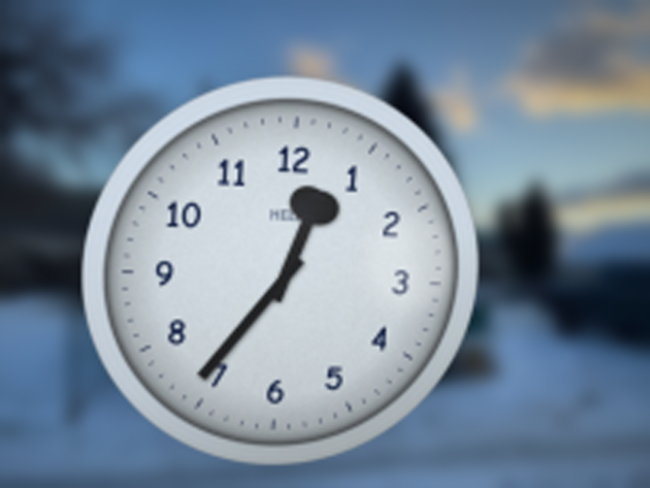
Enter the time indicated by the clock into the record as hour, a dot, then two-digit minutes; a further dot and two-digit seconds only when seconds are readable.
12.36
